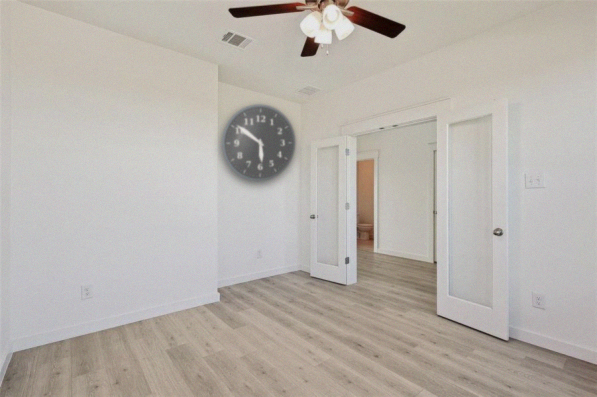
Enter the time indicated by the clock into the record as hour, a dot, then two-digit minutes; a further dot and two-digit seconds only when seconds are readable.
5.51
